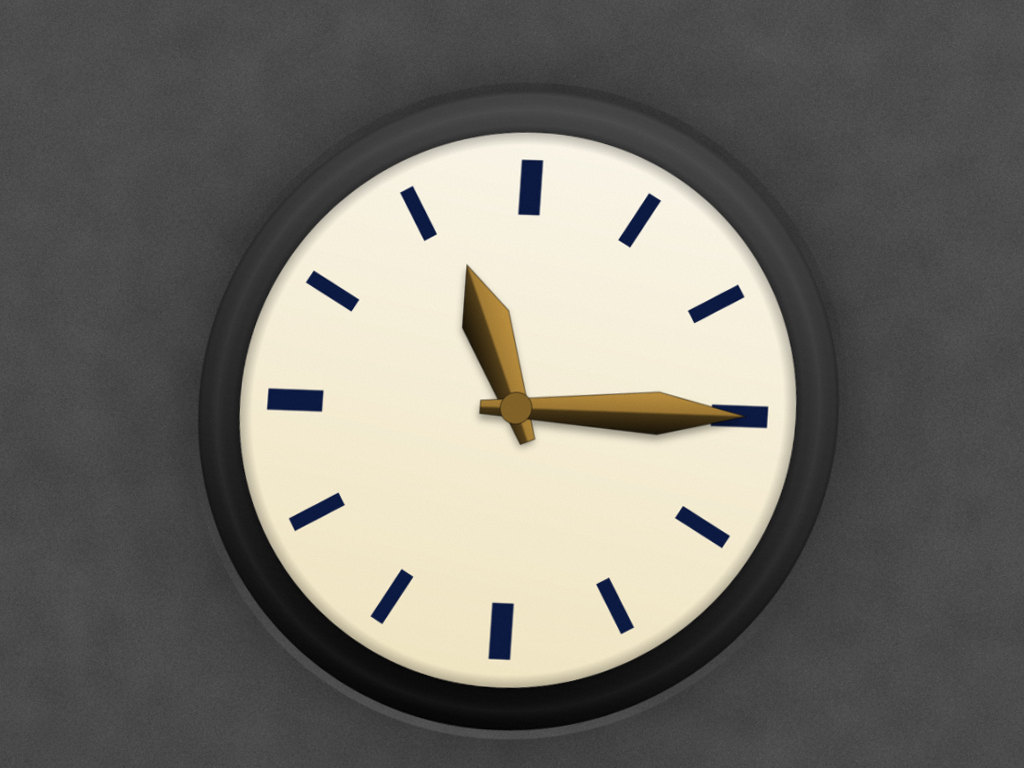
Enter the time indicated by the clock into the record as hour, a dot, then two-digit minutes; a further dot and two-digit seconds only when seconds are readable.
11.15
